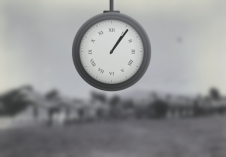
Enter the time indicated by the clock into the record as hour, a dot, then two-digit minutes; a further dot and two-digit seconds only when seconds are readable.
1.06
